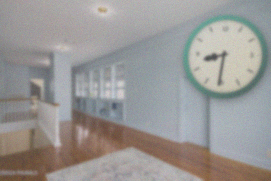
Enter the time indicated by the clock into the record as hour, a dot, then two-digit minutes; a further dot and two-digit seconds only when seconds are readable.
8.31
